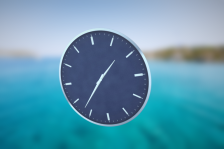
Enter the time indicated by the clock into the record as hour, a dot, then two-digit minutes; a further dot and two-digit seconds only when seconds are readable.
1.37
